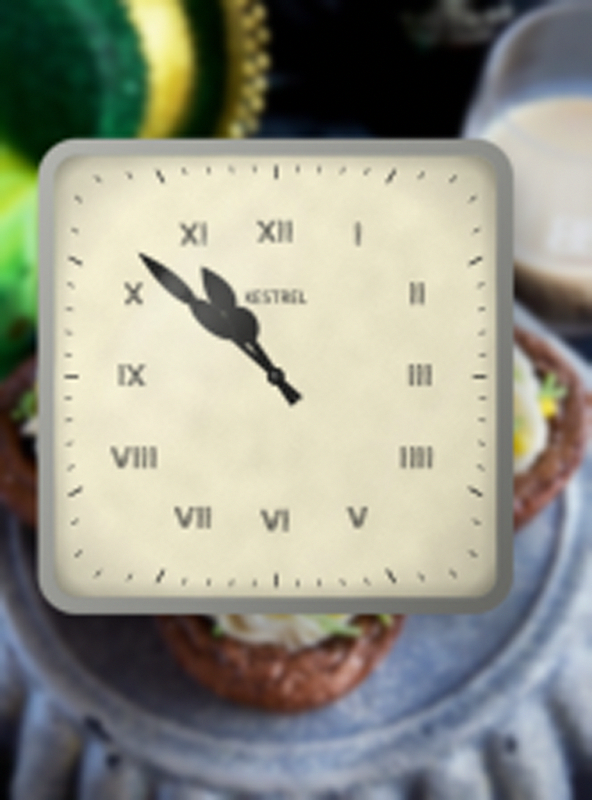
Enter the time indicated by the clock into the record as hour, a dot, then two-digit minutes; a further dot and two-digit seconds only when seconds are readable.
10.52
